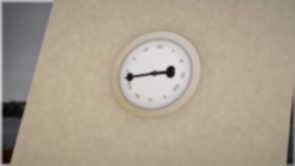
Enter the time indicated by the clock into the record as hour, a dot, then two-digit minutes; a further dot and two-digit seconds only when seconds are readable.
2.43
